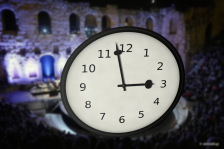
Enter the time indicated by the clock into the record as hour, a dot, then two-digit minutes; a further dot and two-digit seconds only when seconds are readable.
2.58
